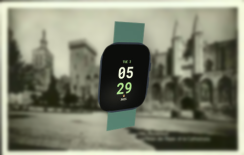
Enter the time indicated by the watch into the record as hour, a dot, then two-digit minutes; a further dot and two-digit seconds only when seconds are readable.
5.29
